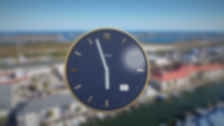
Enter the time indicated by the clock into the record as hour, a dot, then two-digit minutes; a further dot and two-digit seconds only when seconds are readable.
5.57
